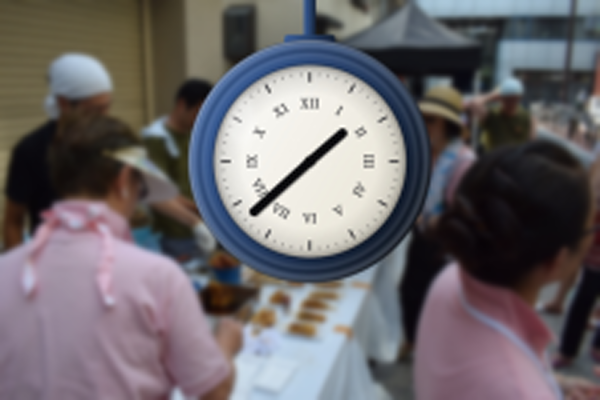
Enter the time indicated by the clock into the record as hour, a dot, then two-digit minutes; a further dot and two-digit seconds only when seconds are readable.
1.38
